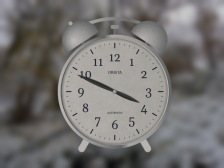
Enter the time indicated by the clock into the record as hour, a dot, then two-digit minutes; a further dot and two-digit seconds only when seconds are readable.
3.49
